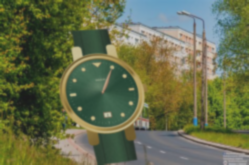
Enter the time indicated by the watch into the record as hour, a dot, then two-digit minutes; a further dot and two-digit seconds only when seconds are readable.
1.05
